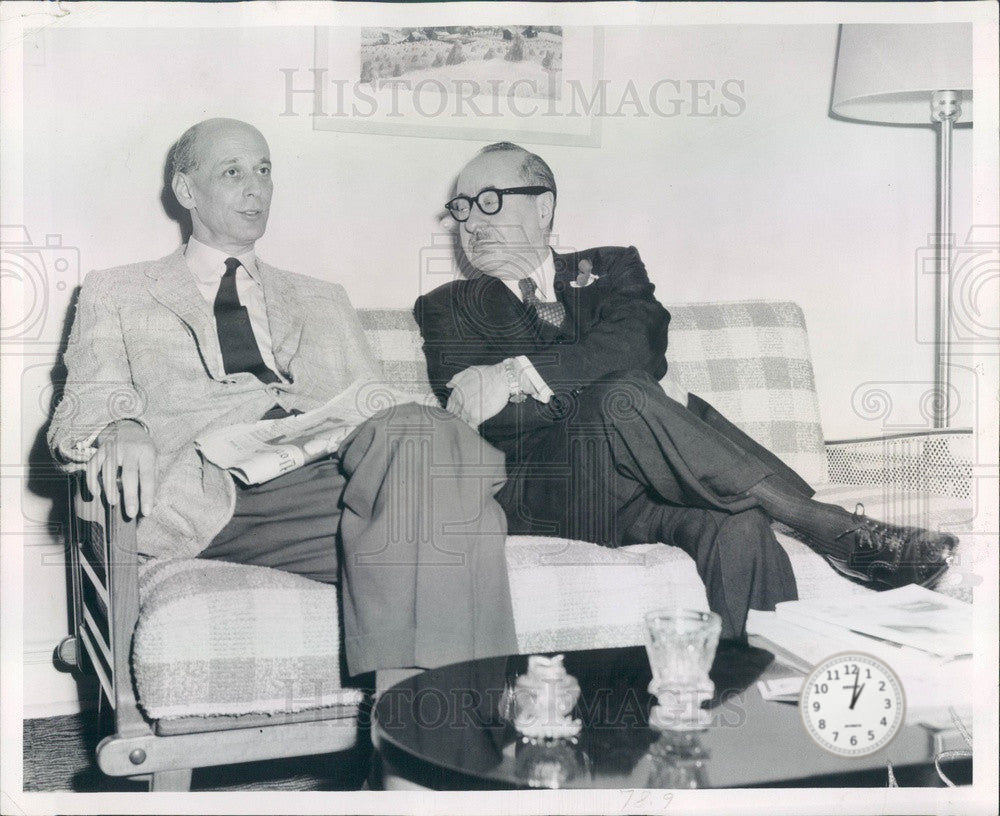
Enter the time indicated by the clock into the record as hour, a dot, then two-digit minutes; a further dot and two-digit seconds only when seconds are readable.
1.02
